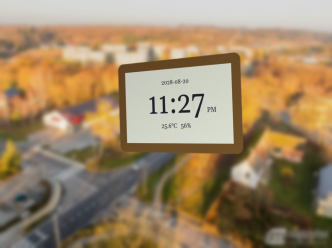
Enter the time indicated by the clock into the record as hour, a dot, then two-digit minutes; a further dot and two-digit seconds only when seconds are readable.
11.27
